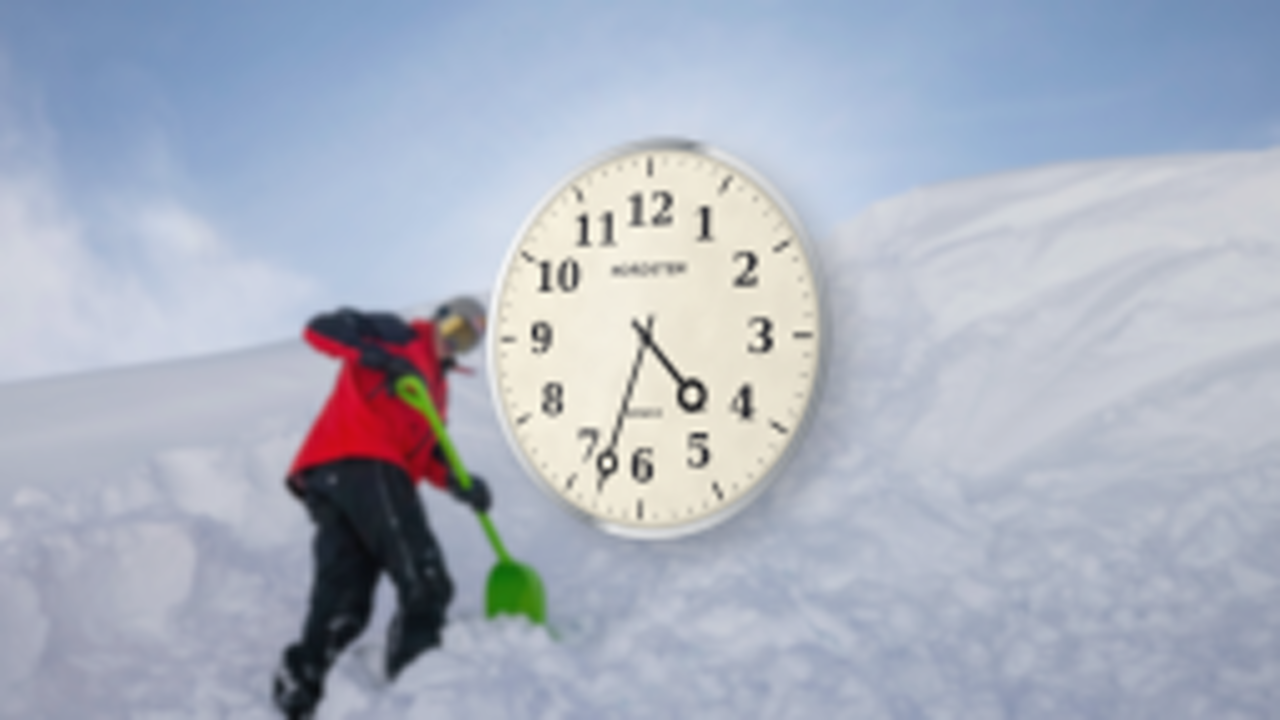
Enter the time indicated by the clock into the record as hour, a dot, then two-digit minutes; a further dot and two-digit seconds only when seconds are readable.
4.33
